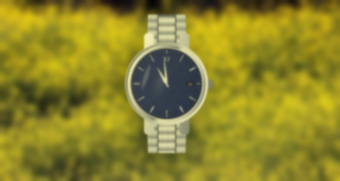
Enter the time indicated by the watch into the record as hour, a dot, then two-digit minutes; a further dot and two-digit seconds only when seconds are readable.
10.59
